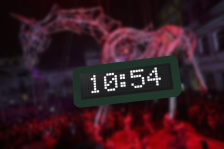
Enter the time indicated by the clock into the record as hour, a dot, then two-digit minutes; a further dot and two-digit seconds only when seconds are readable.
10.54
